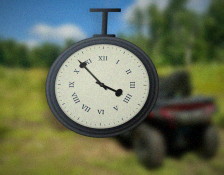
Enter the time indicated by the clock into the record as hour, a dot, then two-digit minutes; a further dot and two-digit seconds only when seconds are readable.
3.53
